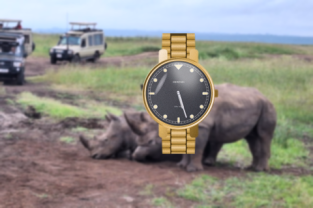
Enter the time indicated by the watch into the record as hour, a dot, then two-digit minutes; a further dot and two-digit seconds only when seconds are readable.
5.27
